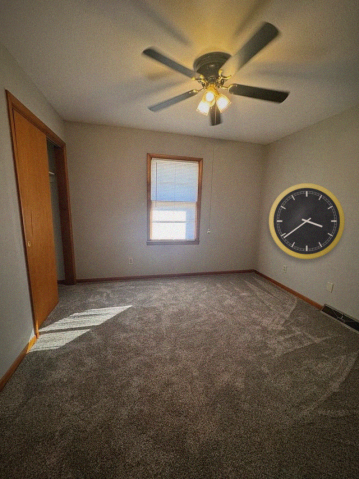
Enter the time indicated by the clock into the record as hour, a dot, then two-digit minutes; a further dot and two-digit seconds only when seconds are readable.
3.39
